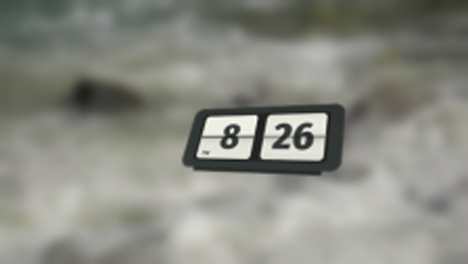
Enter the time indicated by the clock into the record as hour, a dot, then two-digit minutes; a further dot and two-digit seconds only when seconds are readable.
8.26
